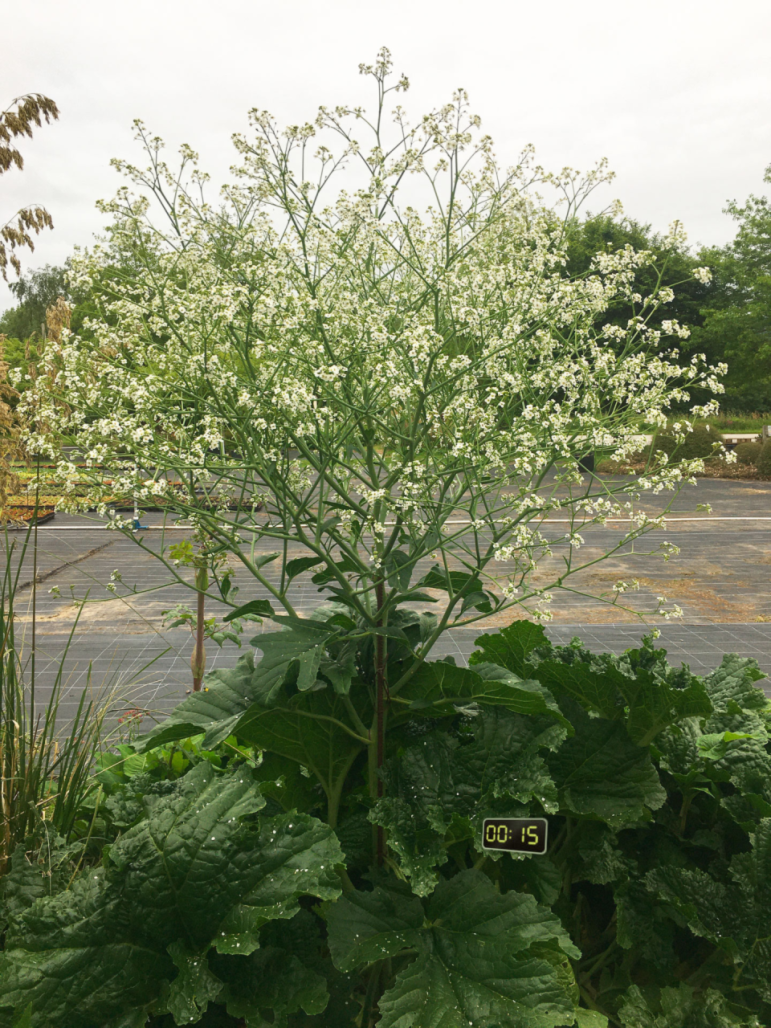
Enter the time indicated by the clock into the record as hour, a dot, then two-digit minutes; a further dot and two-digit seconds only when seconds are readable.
0.15
